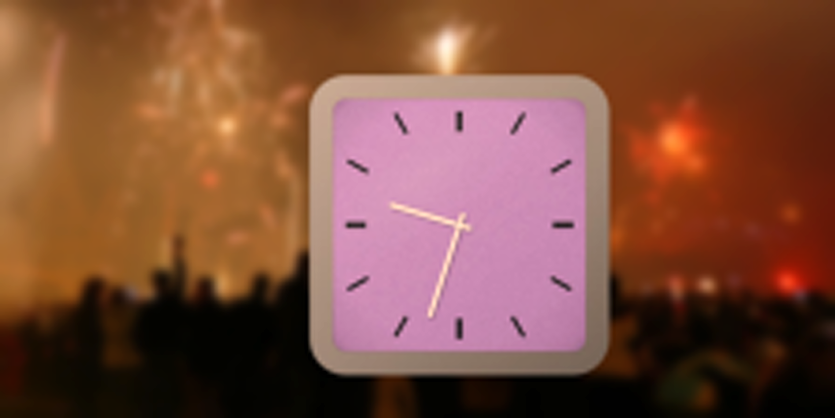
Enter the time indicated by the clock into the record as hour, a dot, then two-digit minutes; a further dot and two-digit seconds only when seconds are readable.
9.33
